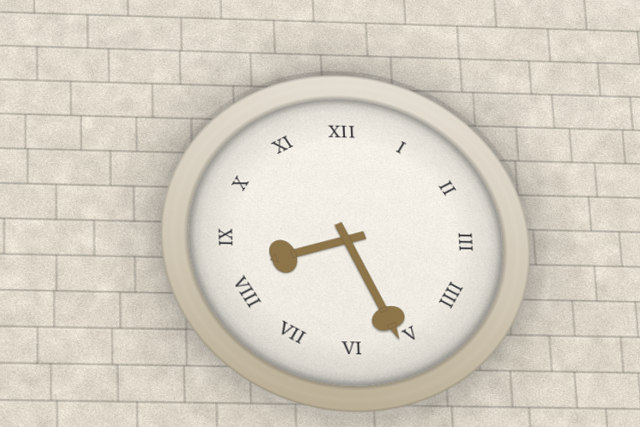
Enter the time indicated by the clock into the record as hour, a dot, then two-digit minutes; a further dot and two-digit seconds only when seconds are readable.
8.26
